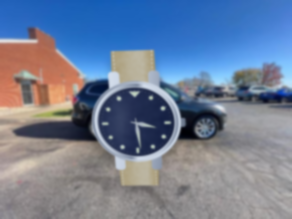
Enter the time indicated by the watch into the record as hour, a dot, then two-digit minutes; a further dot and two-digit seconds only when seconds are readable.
3.29
